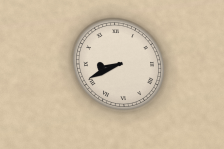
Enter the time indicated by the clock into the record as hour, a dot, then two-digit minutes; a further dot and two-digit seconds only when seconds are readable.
8.41
